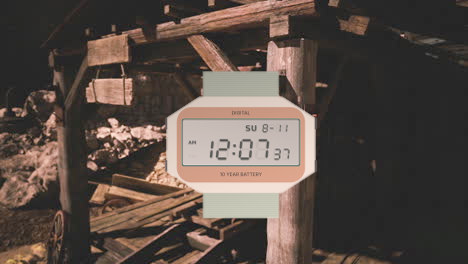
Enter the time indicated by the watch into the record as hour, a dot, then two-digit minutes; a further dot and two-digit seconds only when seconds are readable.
12.07.37
